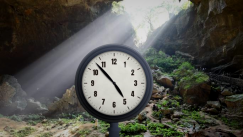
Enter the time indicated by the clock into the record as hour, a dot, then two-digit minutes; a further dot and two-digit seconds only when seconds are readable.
4.53
